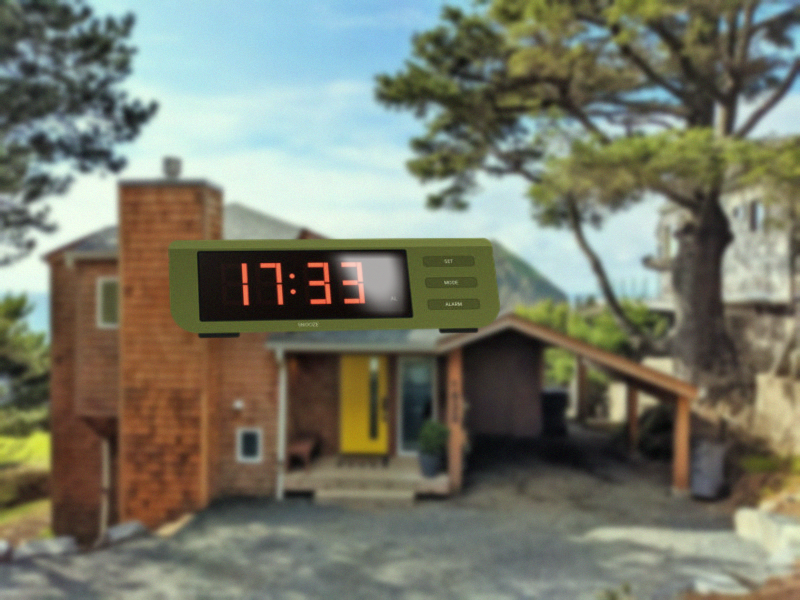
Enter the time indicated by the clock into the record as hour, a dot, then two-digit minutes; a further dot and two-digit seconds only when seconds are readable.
17.33
